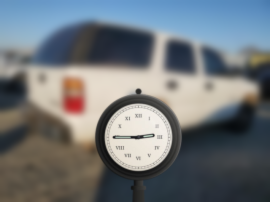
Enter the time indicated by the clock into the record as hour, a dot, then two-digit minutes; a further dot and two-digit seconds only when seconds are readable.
2.45
